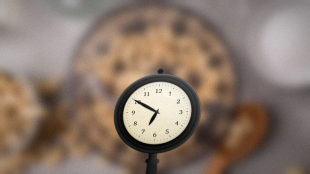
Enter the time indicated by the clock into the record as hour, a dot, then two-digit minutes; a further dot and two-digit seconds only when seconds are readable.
6.50
